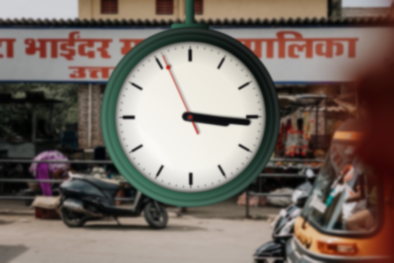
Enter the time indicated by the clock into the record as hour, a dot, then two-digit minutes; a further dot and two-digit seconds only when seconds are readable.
3.15.56
